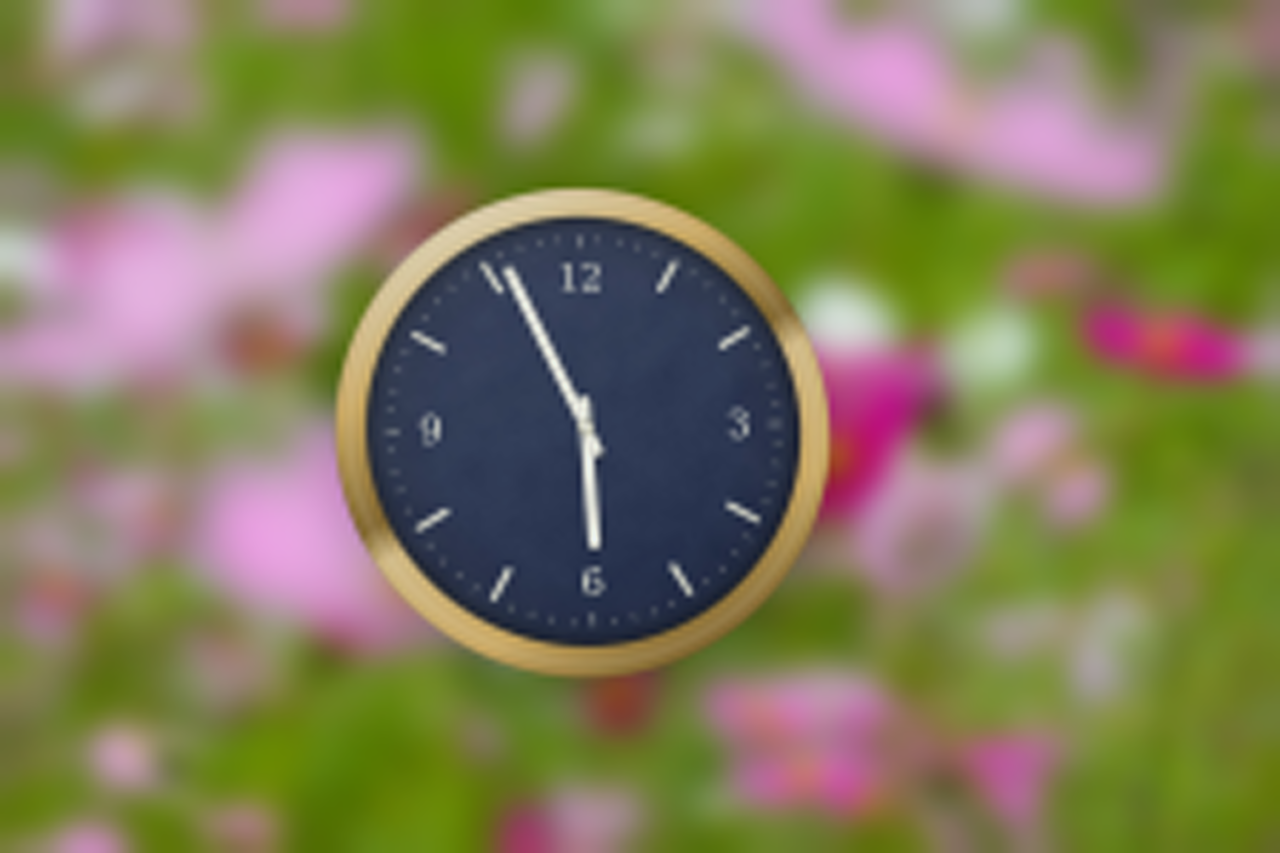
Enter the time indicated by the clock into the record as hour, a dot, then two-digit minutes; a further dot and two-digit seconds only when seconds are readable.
5.56
